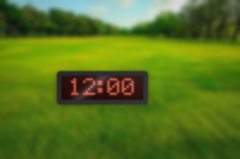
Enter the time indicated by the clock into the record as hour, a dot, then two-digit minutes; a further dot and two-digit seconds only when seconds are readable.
12.00
